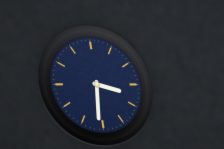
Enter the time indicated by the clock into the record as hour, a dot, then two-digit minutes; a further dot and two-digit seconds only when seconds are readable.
3.31
